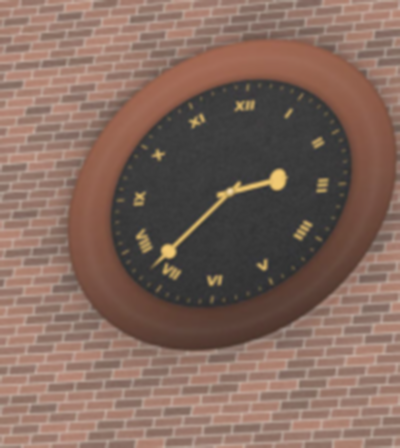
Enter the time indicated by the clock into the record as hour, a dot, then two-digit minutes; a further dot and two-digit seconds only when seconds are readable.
2.37
